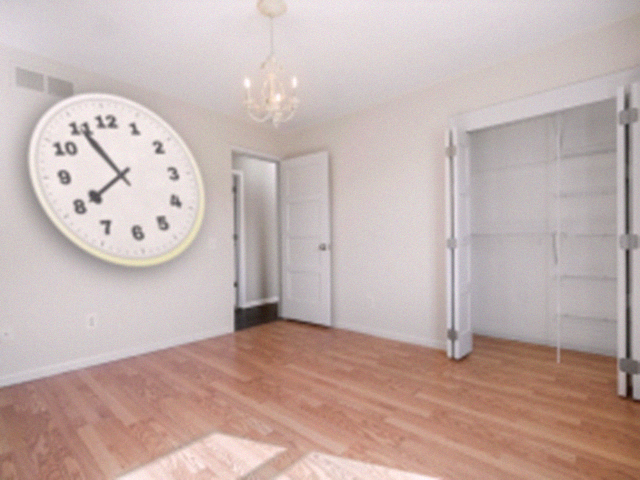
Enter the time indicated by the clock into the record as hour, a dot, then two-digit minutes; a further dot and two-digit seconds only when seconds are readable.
7.55
